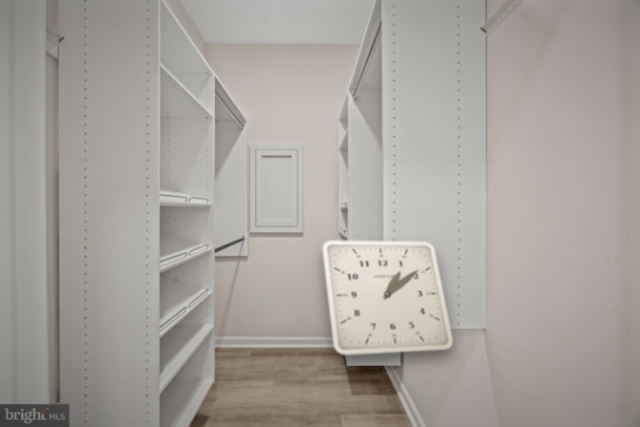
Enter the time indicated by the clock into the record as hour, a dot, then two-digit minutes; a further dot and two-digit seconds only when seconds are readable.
1.09
